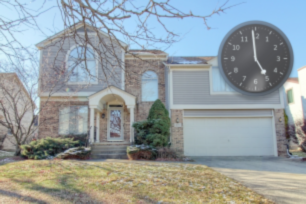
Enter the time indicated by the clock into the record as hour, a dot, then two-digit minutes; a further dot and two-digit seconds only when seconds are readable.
4.59
